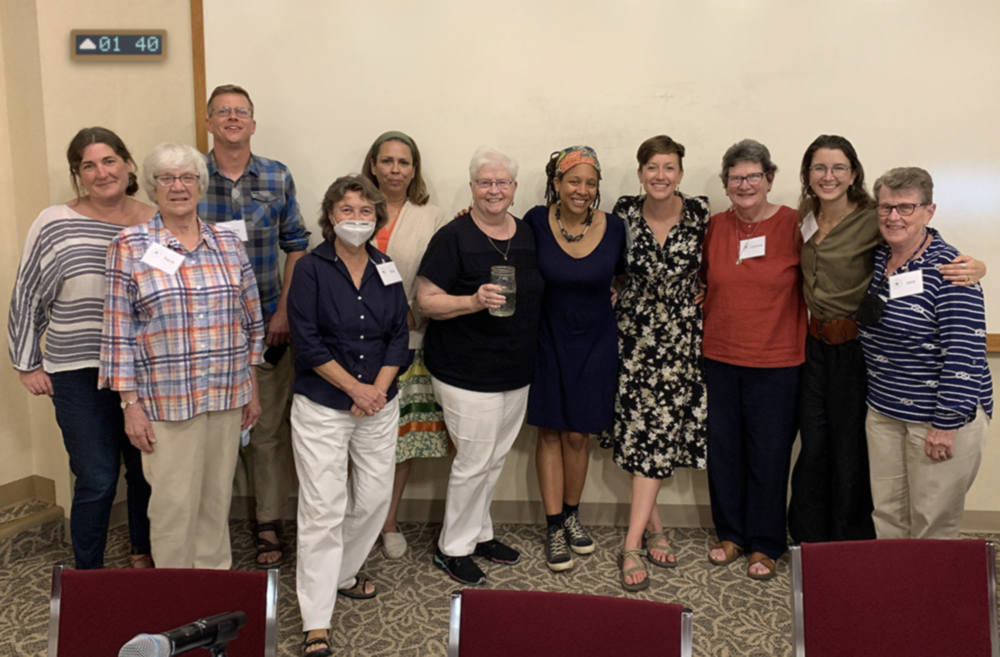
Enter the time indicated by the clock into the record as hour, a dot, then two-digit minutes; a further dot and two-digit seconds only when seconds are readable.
1.40
